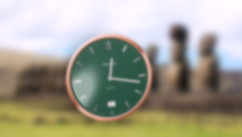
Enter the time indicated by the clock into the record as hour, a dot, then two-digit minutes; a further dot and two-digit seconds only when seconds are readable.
12.17
